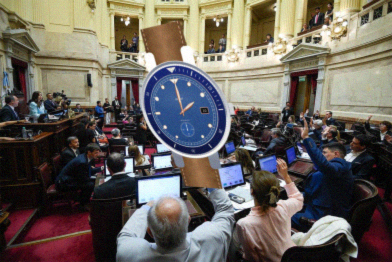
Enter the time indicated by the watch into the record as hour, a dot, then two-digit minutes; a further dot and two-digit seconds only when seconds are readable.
2.00
